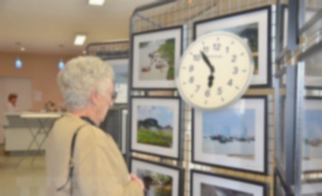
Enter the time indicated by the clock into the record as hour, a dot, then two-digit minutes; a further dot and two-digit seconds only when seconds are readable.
5.53
